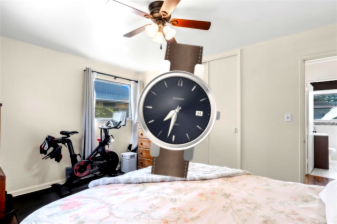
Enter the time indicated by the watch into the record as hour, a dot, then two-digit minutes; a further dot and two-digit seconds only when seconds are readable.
7.32
